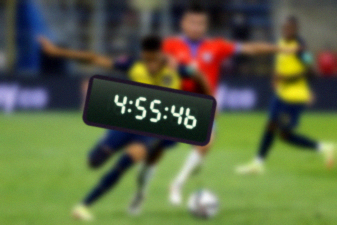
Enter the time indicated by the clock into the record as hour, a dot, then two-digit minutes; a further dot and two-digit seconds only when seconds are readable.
4.55.46
